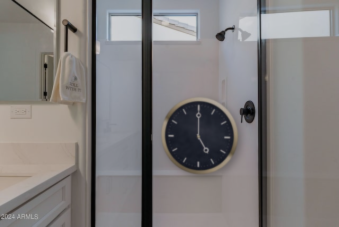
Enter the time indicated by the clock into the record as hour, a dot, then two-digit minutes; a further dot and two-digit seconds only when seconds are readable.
5.00
